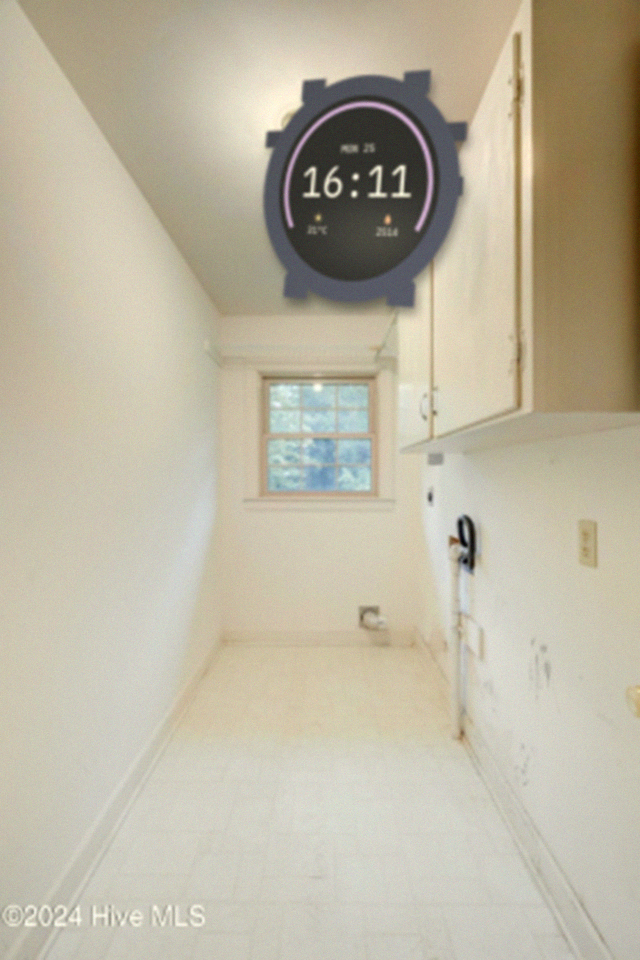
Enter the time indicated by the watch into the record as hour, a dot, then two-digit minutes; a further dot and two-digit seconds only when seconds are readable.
16.11
